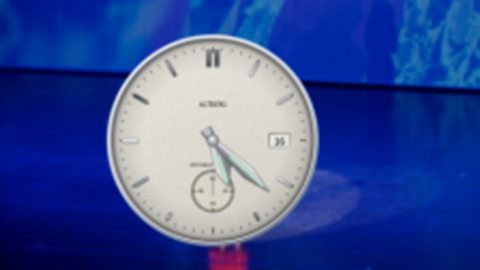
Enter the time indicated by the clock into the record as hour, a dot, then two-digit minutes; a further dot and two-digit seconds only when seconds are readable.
5.22
